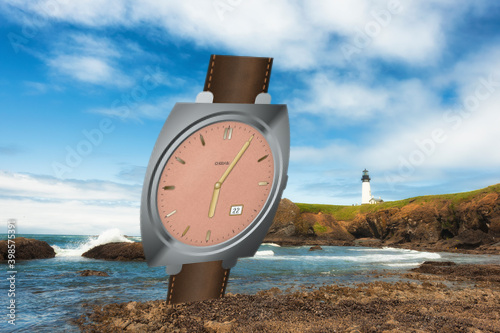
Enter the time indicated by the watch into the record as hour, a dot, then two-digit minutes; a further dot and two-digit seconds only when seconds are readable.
6.05
